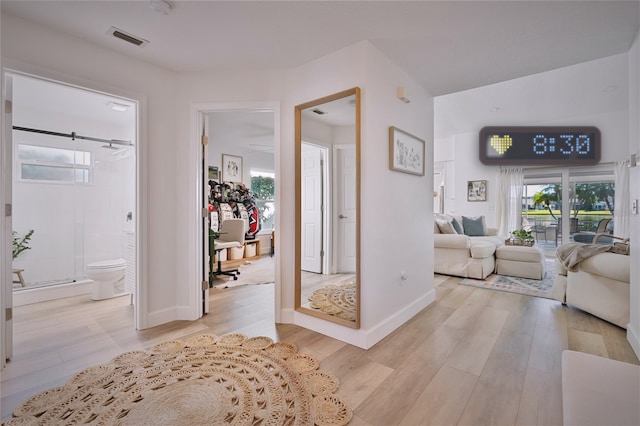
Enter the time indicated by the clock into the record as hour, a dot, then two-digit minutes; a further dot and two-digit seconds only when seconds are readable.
8.30
